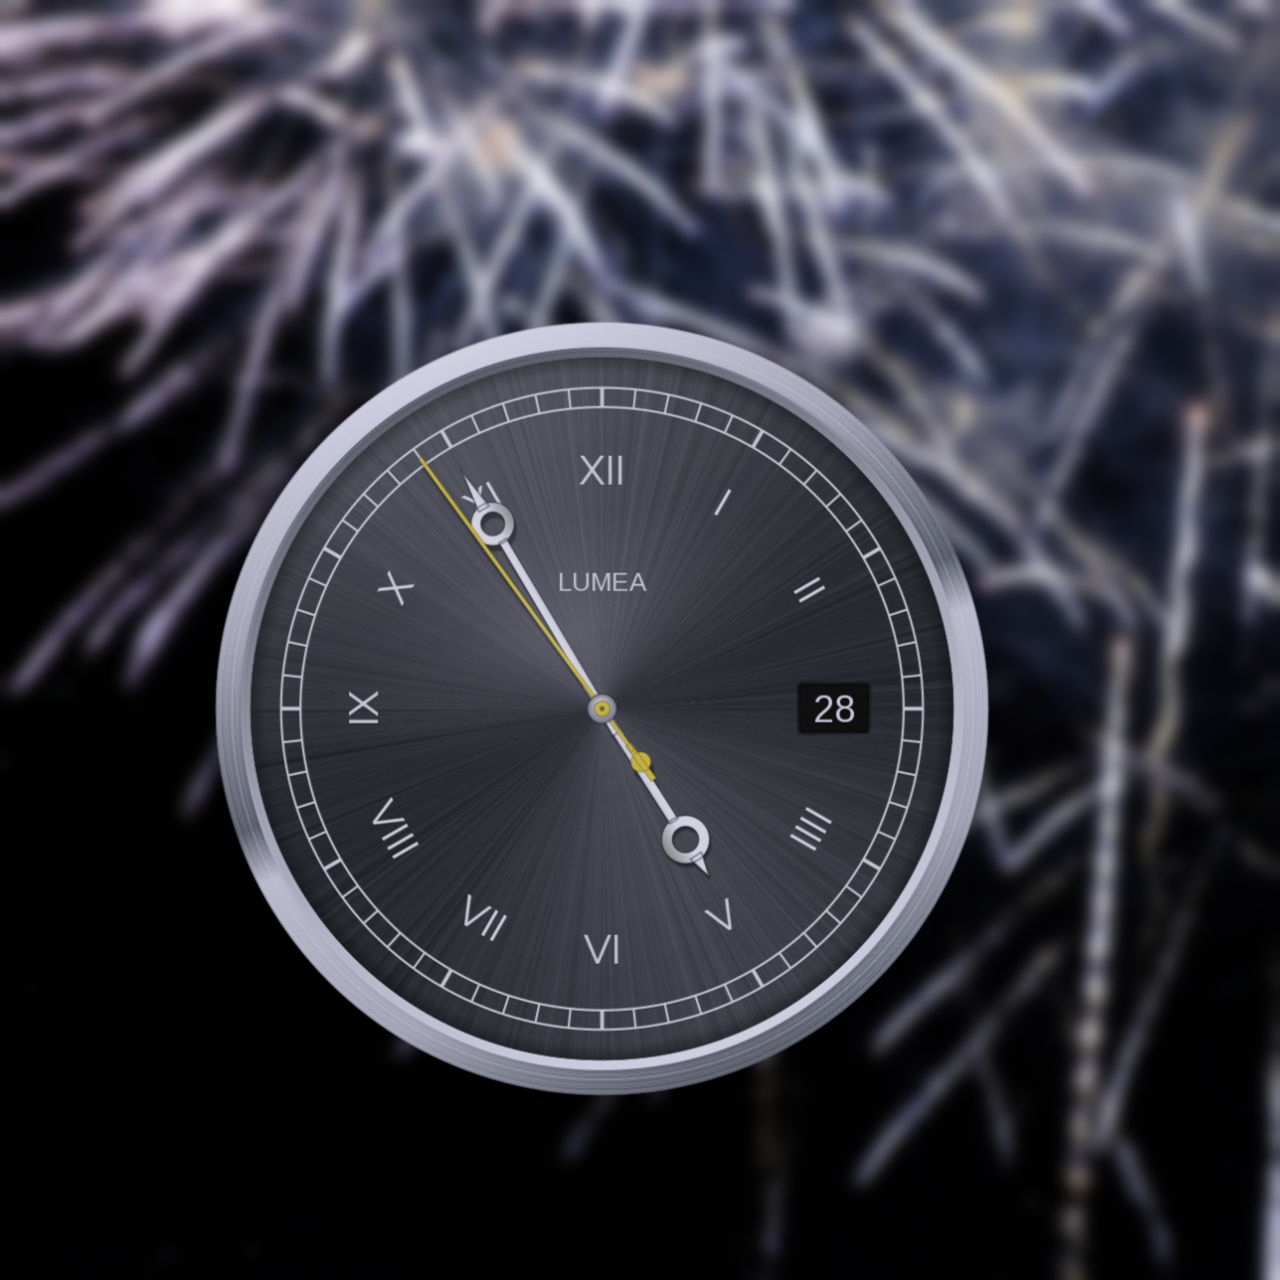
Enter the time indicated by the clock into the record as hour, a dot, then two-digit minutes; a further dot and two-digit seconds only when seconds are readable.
4.54.54
